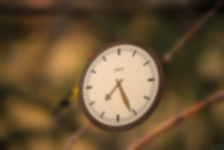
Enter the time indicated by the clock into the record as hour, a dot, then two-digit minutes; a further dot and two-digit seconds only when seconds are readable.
7.26
